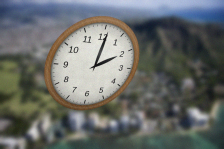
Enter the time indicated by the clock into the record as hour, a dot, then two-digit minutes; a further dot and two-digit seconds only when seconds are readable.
2.01
